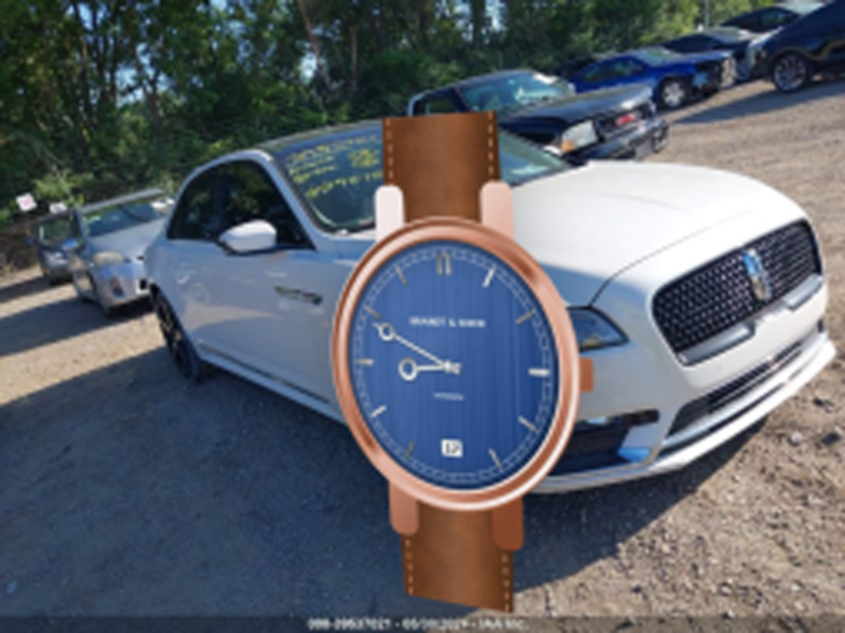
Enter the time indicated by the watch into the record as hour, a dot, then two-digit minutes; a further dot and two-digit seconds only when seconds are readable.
8.49
